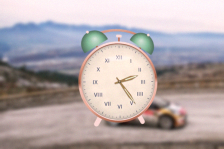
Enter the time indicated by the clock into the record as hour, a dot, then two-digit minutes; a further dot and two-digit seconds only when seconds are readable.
2.24
